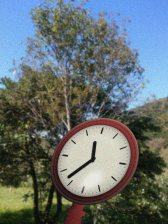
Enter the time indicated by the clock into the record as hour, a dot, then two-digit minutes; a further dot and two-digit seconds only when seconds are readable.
11.37
